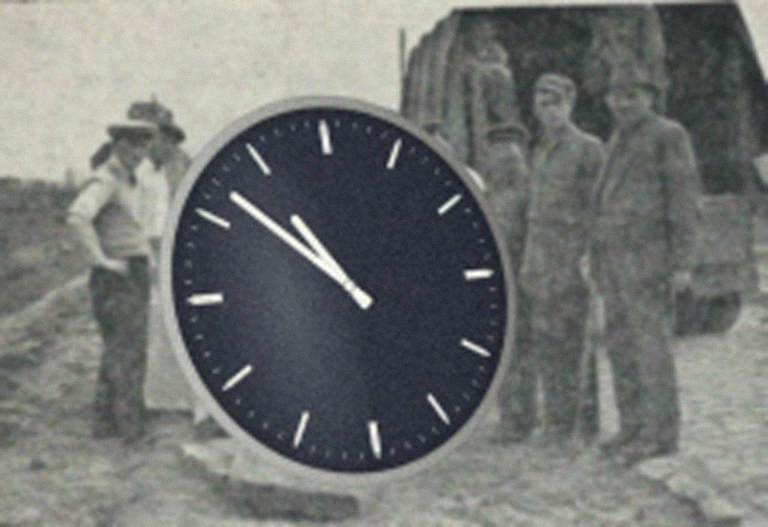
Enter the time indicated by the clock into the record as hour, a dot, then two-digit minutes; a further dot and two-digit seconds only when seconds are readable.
10.52
